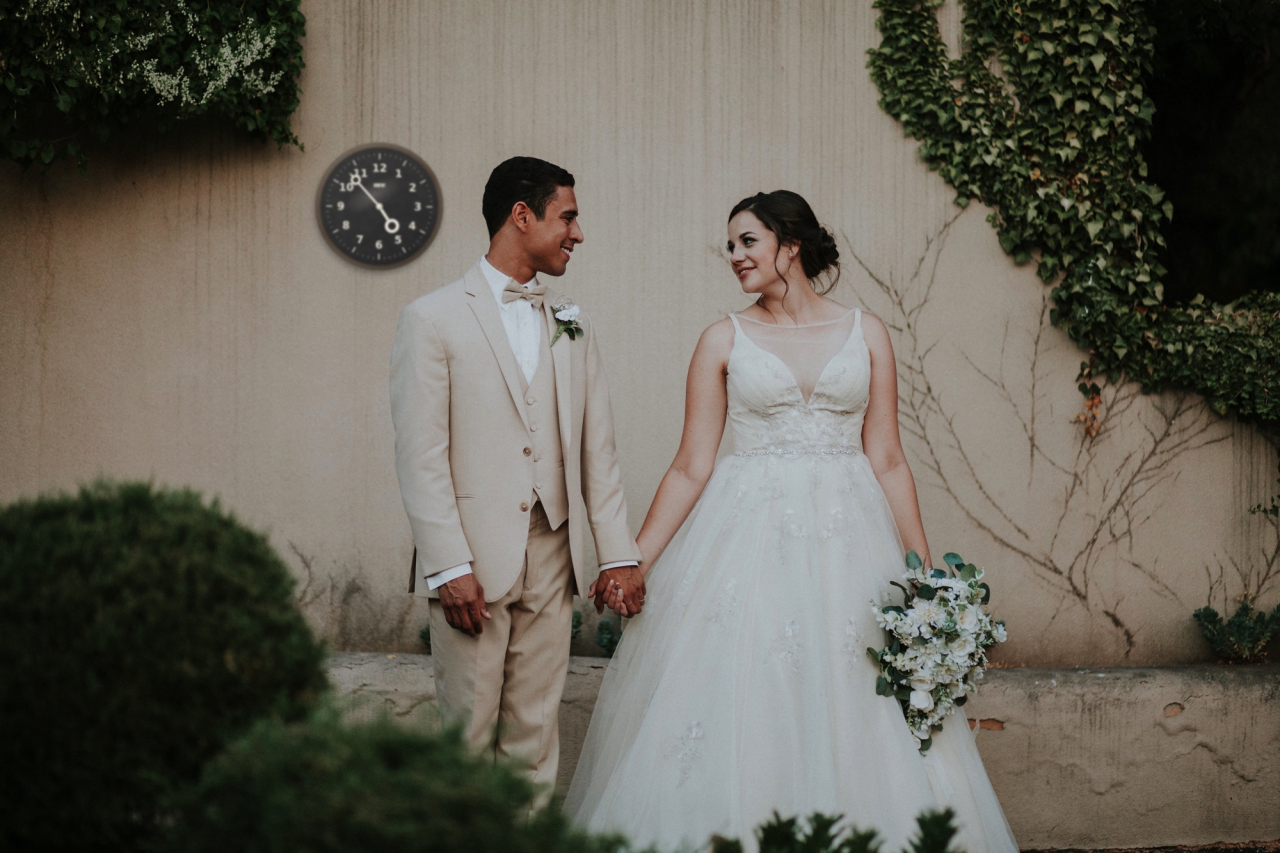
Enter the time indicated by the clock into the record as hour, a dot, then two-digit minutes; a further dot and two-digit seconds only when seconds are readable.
4.53
